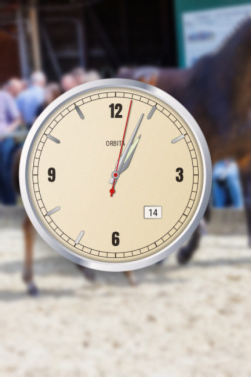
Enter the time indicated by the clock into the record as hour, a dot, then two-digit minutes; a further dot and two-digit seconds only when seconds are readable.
1.04.02
